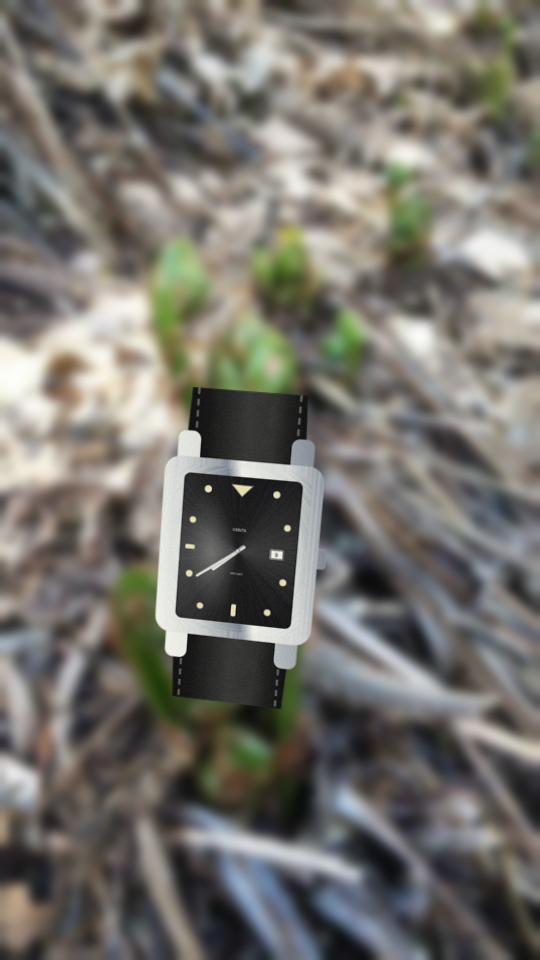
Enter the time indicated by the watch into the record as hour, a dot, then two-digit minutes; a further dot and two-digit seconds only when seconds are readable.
7.39
